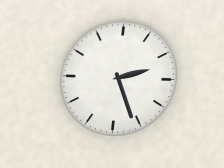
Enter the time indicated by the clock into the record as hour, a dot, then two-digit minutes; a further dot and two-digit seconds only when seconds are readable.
2.26
